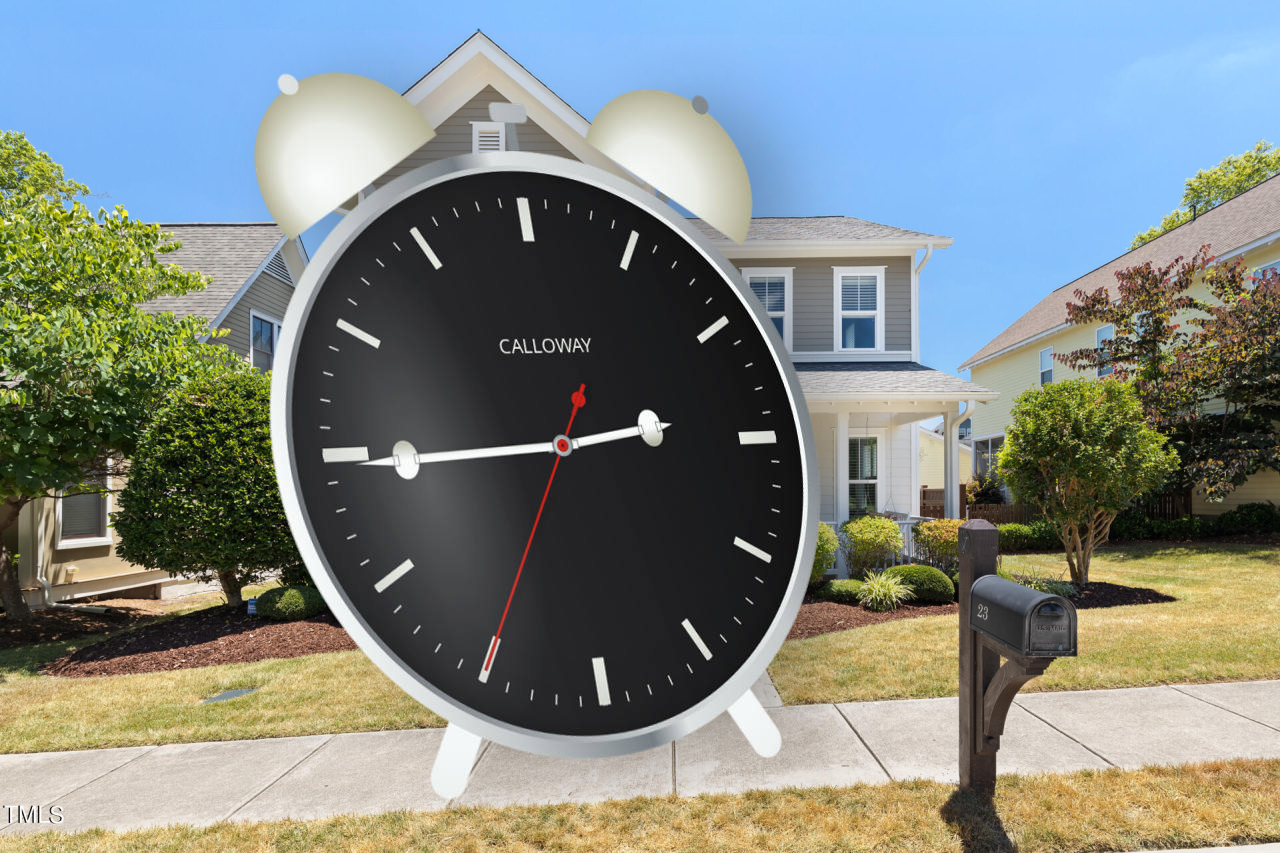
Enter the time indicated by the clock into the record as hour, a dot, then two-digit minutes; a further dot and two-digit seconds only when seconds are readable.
2.44.35
